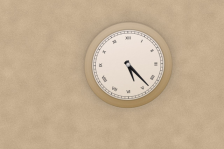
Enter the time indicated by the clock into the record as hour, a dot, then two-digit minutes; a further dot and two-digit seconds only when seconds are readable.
5.23
